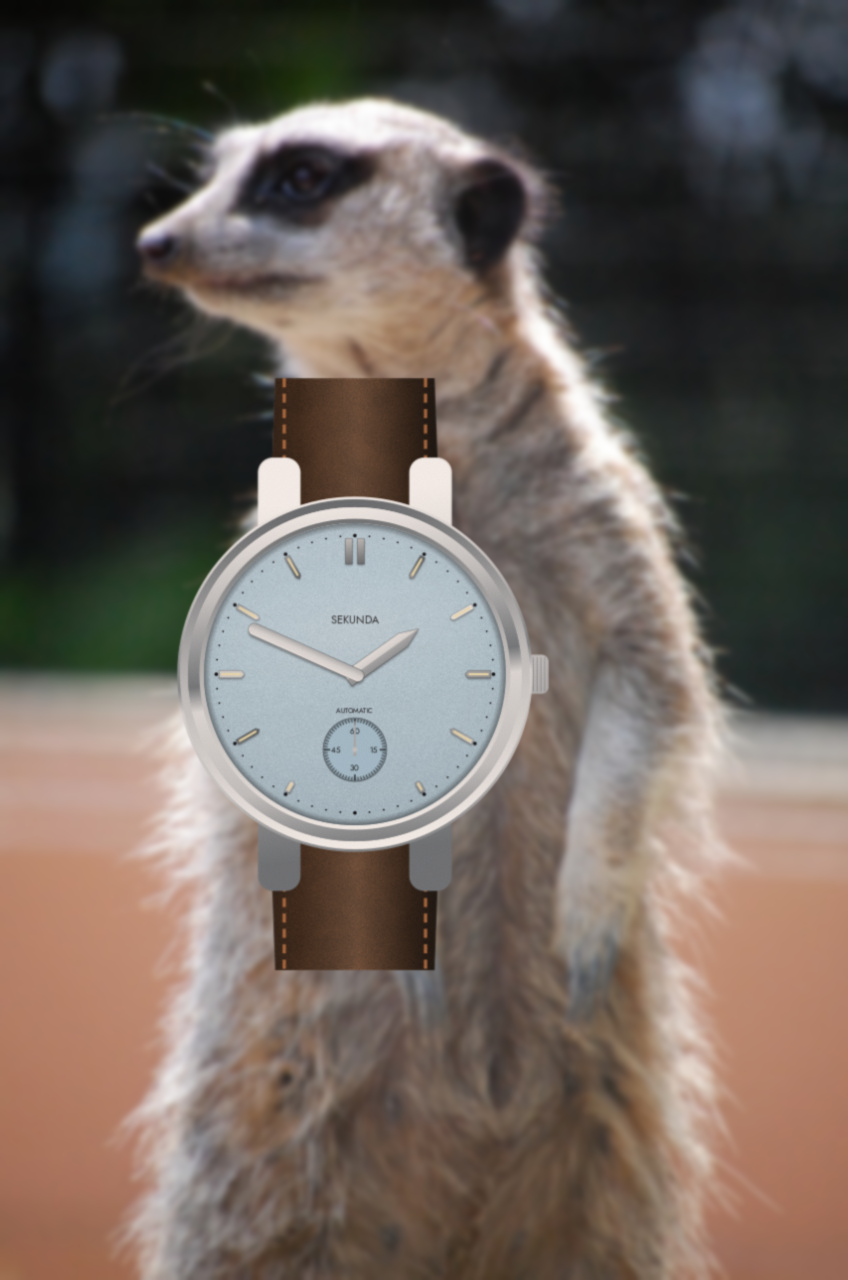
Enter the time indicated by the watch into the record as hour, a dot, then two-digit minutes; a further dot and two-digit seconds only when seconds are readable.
1.49
